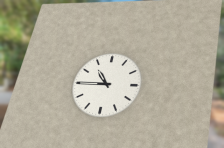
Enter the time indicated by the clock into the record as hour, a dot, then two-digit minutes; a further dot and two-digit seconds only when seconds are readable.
10.45
